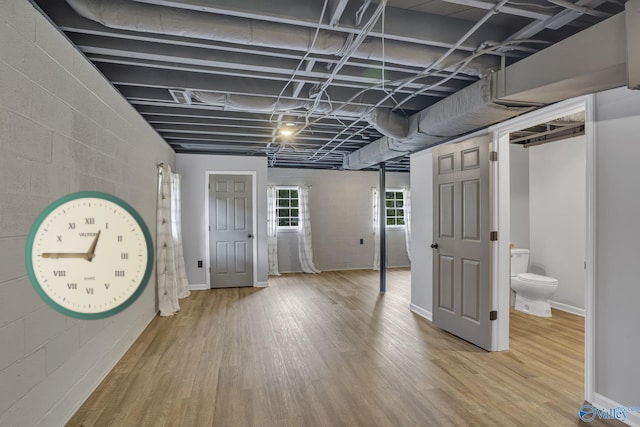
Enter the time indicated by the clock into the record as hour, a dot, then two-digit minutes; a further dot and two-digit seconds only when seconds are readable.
12.45
